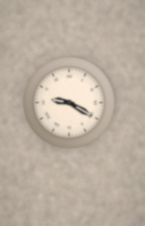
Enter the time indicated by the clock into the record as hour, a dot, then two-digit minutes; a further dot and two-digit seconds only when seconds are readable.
9.20
